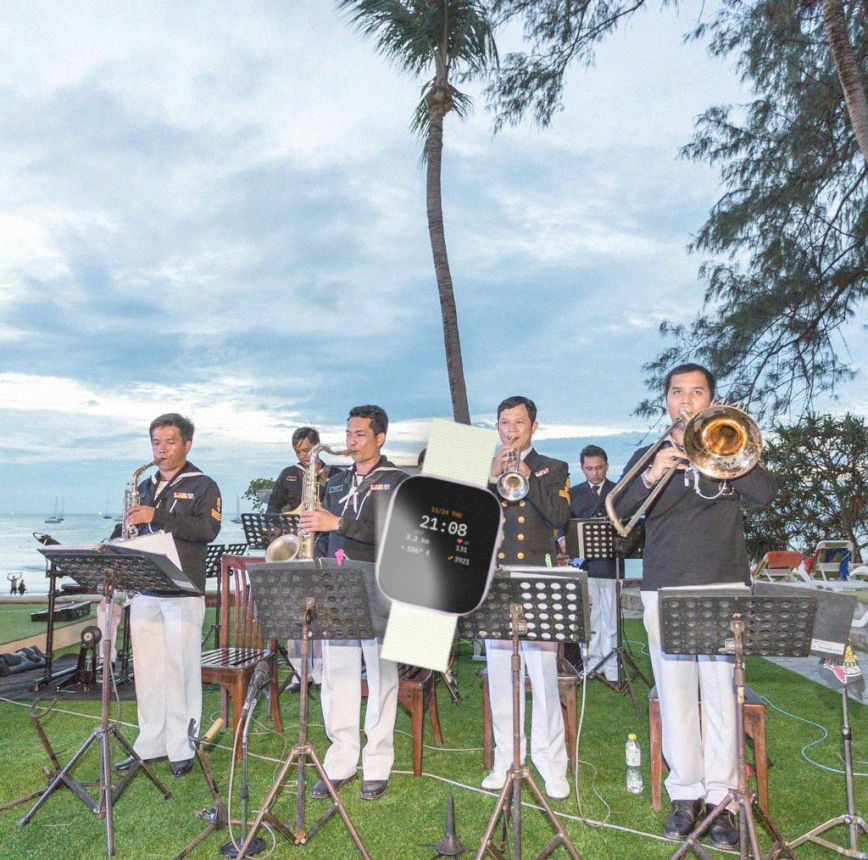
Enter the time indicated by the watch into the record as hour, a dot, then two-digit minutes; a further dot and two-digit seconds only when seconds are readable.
21.08
